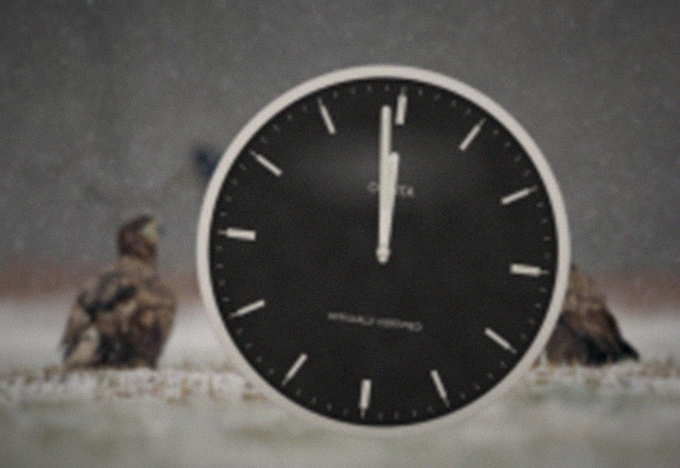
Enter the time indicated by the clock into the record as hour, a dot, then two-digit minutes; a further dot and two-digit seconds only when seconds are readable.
11.59
